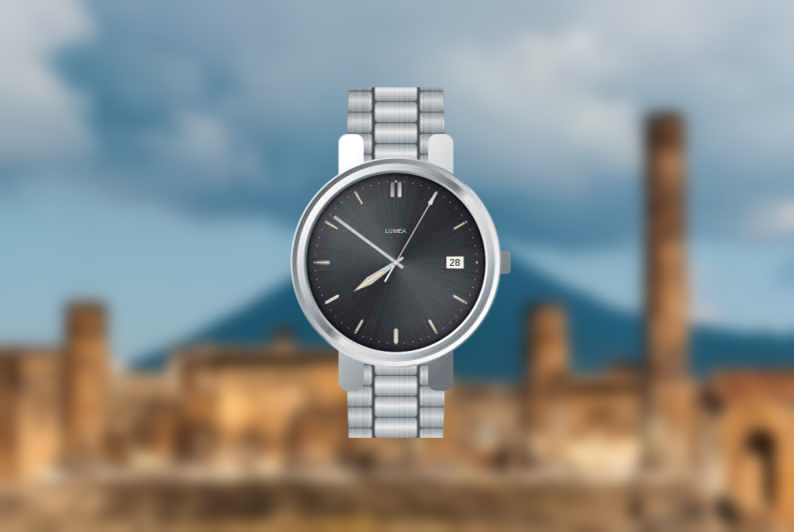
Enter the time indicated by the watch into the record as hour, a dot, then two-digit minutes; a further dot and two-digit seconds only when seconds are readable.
7.51.05
